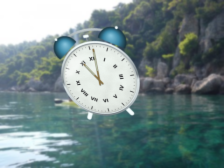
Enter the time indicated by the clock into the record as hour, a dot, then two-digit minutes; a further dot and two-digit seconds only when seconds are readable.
11.01
